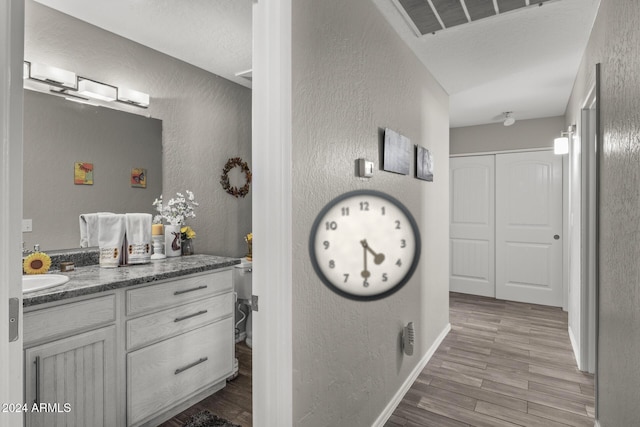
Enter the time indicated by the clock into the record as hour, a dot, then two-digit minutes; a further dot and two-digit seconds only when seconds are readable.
4.30
